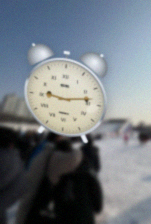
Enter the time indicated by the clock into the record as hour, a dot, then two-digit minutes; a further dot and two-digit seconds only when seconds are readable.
9.13
